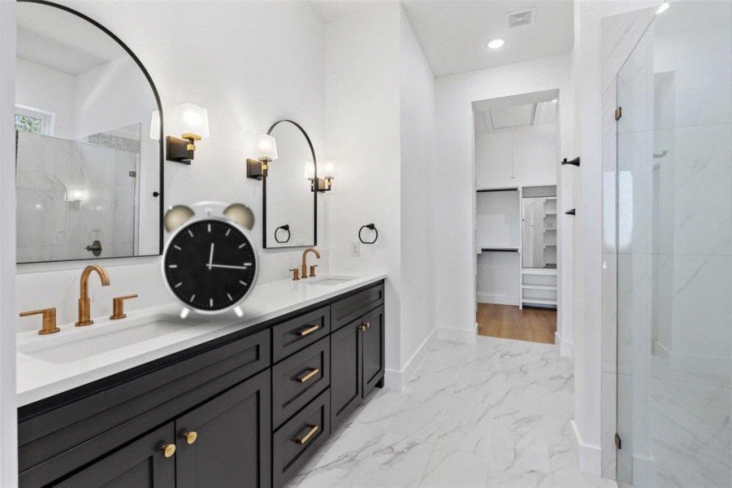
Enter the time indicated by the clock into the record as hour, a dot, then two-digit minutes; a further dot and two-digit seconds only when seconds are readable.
12.16
